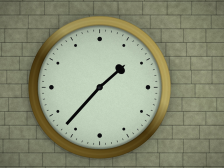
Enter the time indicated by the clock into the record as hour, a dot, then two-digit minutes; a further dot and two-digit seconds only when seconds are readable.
1.37
